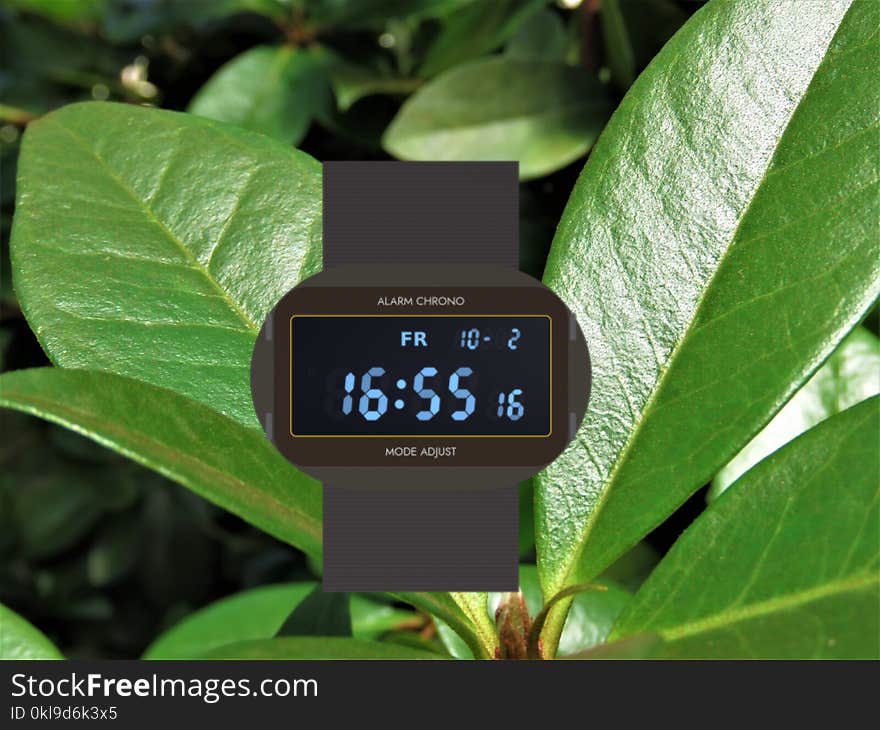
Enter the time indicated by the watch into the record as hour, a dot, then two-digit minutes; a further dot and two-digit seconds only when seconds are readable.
16.55.16
